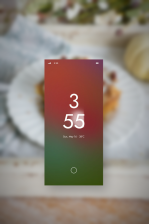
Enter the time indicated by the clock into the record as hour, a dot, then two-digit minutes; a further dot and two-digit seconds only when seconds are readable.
3.55
